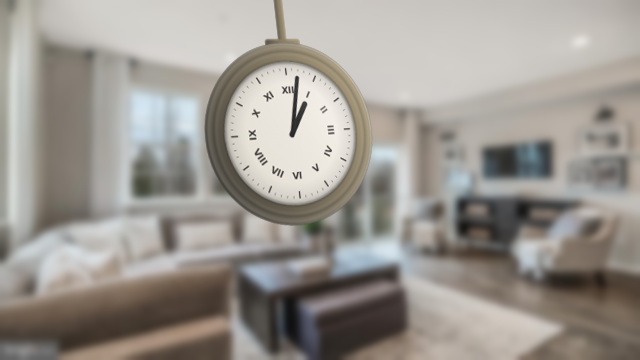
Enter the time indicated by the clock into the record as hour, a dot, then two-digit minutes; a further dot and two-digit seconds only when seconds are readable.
1.02
